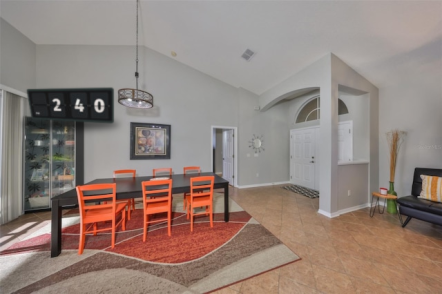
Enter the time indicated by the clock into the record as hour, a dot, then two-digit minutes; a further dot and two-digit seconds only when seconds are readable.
2.40
